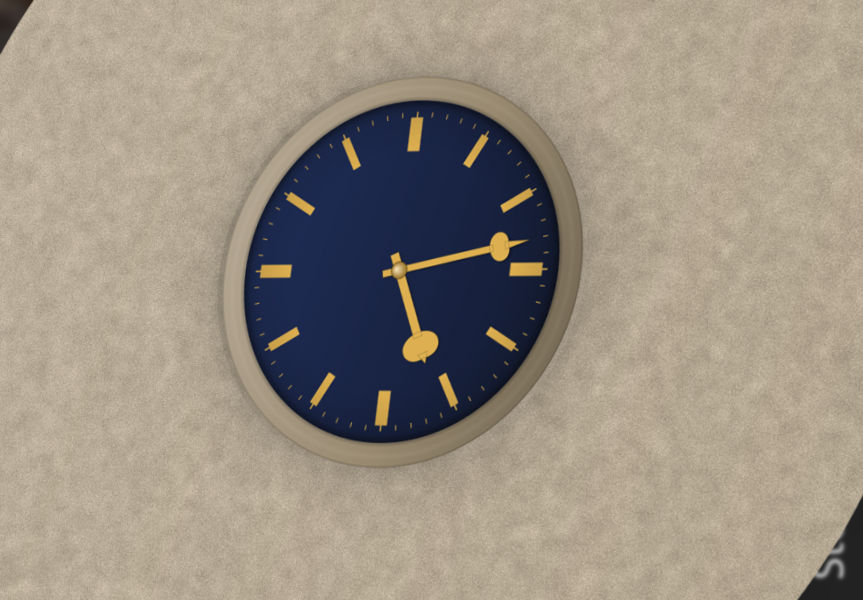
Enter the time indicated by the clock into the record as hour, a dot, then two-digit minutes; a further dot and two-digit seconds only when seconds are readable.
5.13
